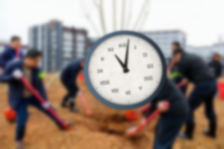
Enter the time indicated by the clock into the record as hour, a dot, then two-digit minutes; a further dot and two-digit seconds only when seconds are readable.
11.02
